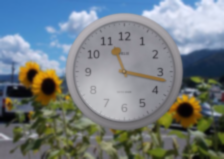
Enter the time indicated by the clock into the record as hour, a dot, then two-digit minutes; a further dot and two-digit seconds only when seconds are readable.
11.17
